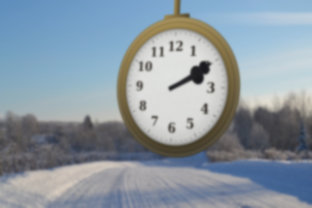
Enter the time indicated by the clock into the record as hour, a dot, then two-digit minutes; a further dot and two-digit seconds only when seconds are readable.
2.10
